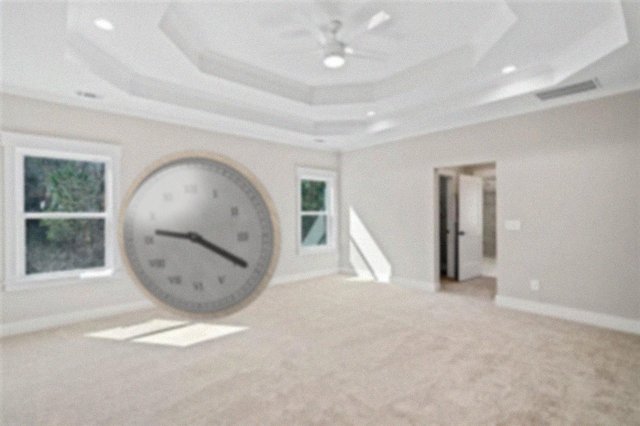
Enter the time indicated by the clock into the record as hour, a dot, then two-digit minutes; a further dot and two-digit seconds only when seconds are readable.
9.20
